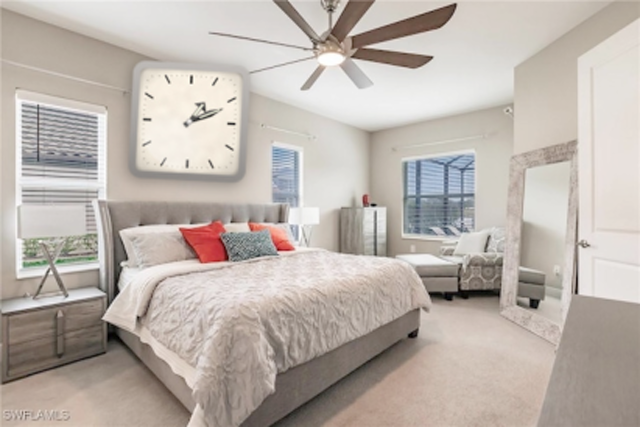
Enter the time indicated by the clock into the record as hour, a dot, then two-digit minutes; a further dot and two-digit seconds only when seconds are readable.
1.11
